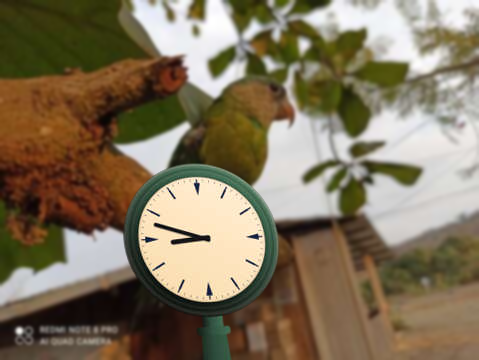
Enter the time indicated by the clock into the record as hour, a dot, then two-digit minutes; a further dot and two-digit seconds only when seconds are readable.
8.48
